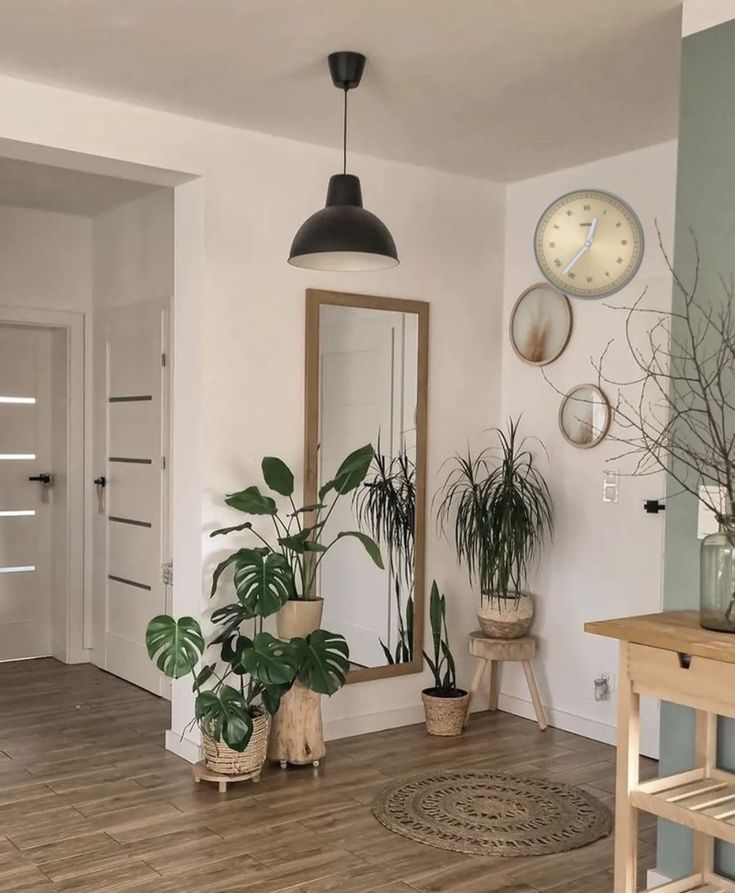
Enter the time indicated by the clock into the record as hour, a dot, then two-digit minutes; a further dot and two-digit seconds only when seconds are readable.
12.37
